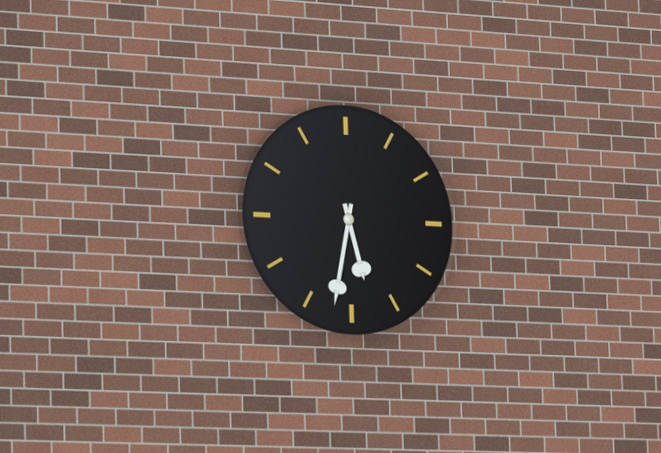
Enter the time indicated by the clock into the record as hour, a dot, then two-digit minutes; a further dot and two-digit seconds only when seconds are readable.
5.32
